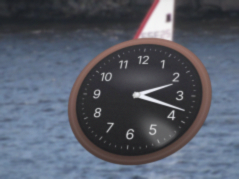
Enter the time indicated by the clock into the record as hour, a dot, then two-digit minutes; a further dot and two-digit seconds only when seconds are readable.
2.18
